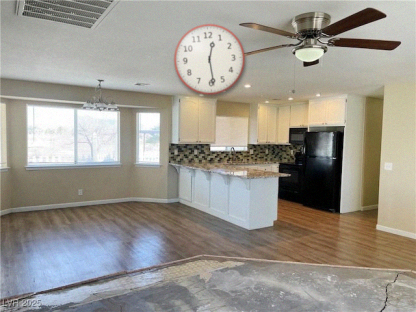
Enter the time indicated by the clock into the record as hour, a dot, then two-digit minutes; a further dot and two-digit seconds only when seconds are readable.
12.29
